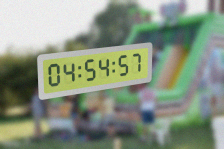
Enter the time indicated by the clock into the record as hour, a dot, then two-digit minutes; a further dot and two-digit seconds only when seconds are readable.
4.54.57
